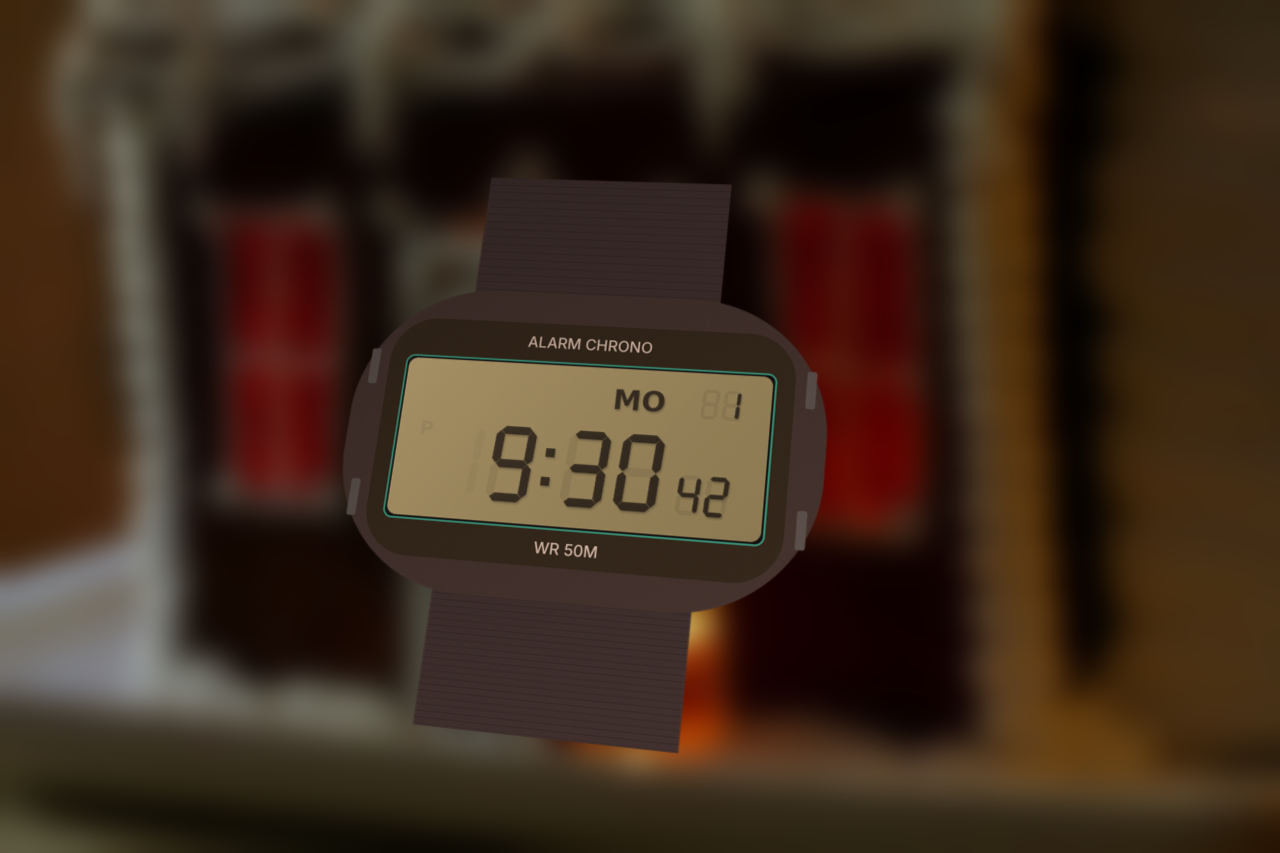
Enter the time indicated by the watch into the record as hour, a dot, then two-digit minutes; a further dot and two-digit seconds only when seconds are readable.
9.30.42
